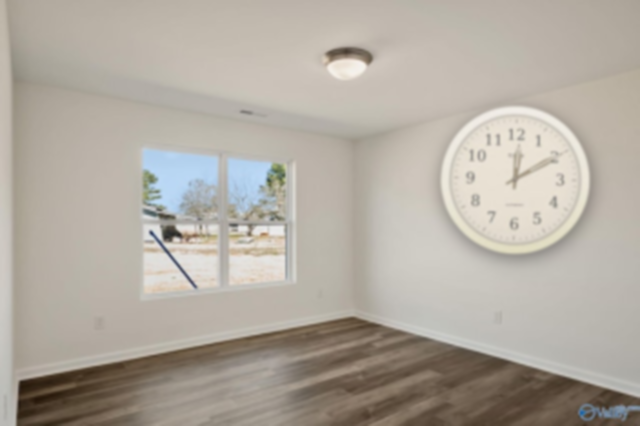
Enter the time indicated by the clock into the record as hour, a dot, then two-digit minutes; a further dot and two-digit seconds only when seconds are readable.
12.10
